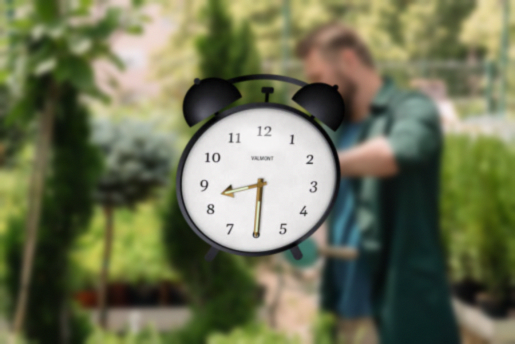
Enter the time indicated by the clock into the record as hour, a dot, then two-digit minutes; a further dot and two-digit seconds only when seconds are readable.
8.30
